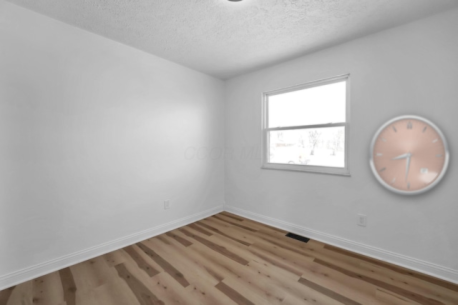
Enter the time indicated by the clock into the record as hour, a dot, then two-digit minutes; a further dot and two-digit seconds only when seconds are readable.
8.31
